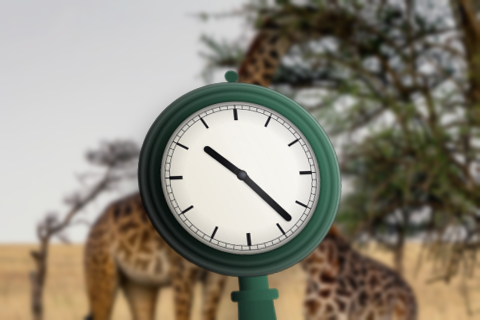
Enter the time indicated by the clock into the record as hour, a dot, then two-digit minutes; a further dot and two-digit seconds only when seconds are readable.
10.23
